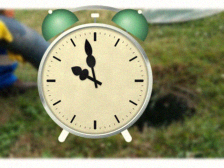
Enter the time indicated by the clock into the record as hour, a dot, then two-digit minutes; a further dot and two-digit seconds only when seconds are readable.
9.58
